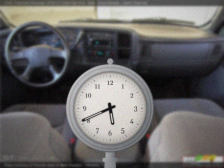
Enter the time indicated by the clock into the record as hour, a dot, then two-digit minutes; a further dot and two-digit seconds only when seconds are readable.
5.41
